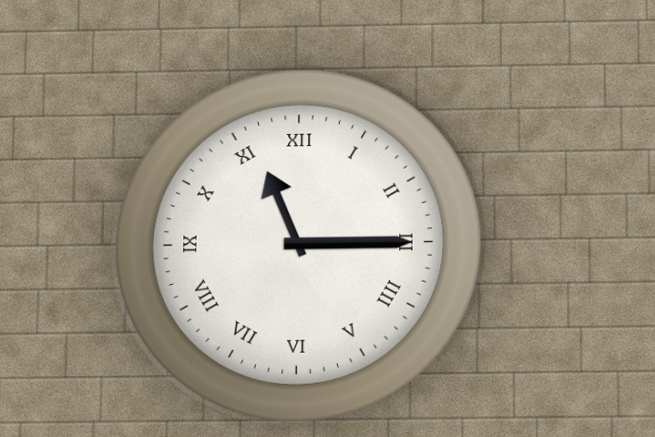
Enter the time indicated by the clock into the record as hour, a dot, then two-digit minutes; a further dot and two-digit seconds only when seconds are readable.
11.15
